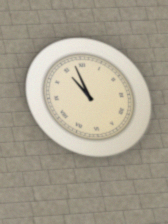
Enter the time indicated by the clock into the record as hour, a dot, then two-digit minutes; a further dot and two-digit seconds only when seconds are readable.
10.58
